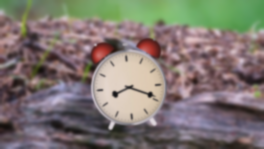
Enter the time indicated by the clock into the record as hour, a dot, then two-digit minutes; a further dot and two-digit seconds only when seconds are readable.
8.19
